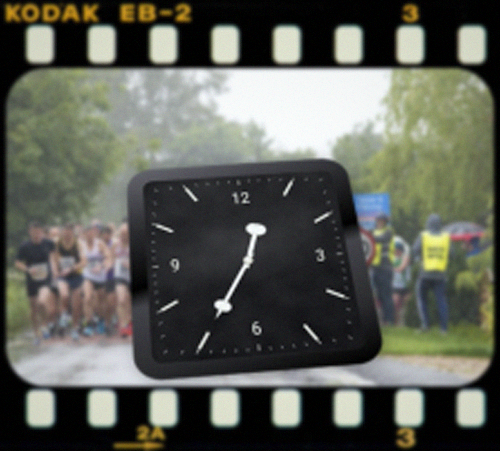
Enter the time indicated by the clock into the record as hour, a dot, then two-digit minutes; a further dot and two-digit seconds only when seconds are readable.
12.35
